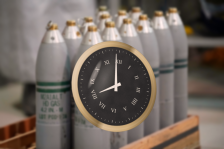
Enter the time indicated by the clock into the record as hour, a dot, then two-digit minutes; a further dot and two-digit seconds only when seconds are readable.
7.59
